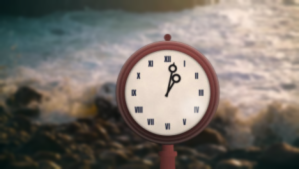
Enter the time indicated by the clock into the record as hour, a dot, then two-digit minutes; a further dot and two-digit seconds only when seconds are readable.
1.02
